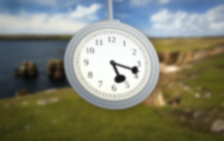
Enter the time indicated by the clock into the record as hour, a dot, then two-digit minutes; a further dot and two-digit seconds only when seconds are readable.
5.18
